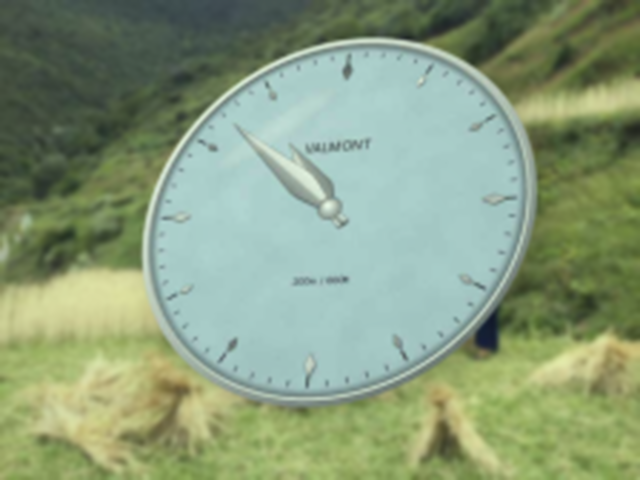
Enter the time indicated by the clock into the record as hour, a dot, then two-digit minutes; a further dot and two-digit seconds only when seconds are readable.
10.52
